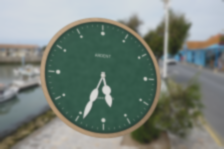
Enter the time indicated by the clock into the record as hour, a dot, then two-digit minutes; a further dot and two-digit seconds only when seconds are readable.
5.34
